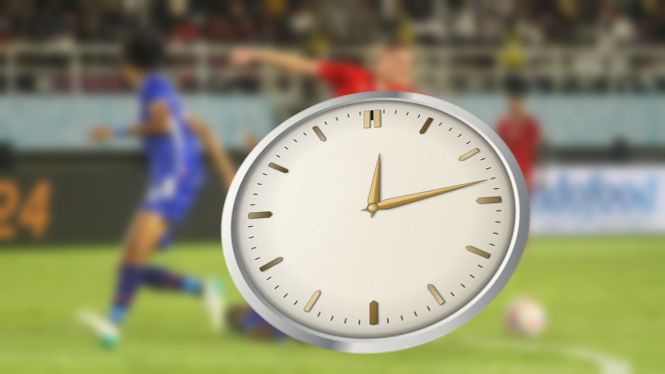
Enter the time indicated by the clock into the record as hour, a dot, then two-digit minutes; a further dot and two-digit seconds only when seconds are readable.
12.13
